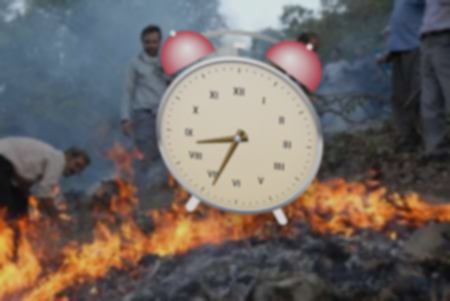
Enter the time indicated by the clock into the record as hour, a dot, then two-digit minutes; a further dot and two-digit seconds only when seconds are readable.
8.34
